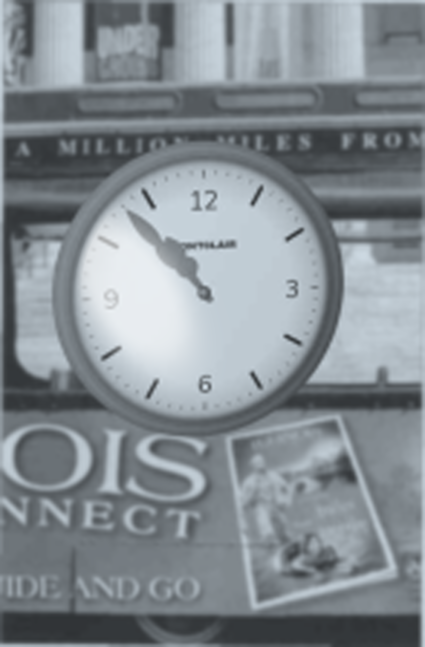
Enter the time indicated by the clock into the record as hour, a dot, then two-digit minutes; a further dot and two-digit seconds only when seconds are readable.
10.53
